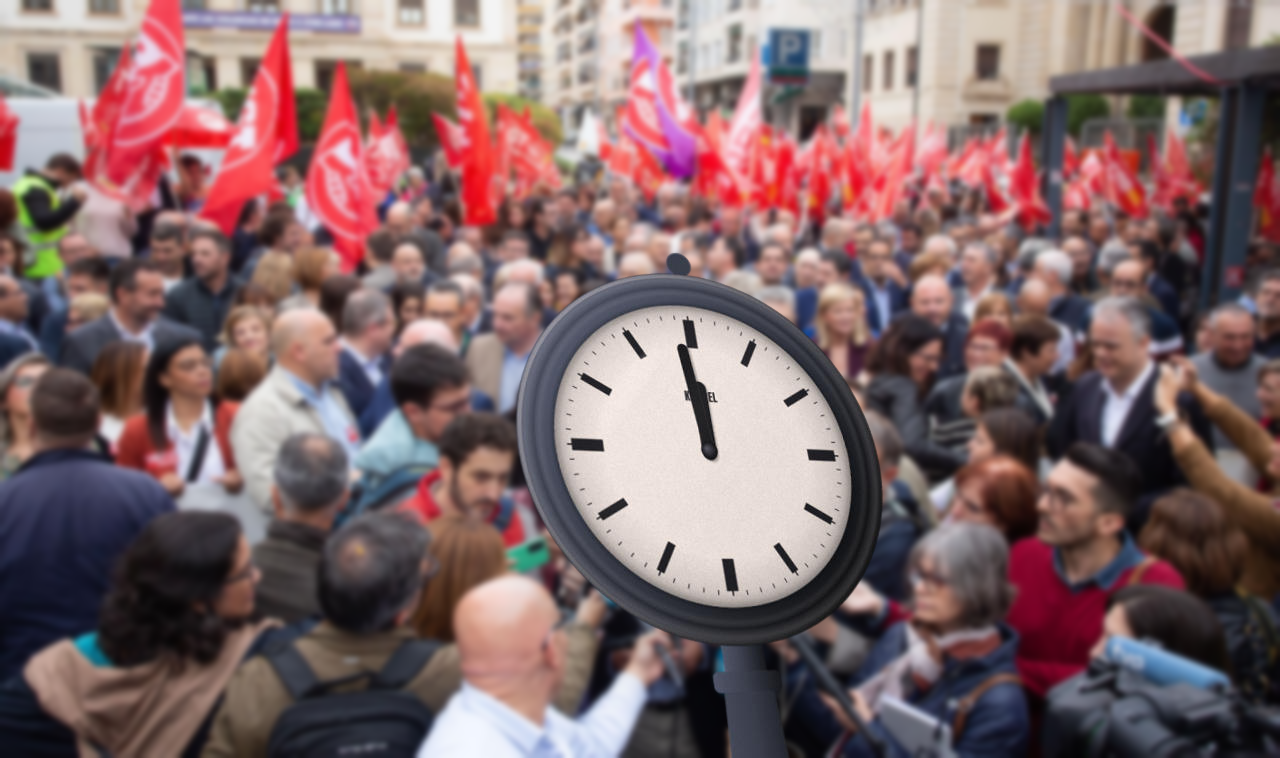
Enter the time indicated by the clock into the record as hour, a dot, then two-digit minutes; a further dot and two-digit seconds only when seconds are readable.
11.59
